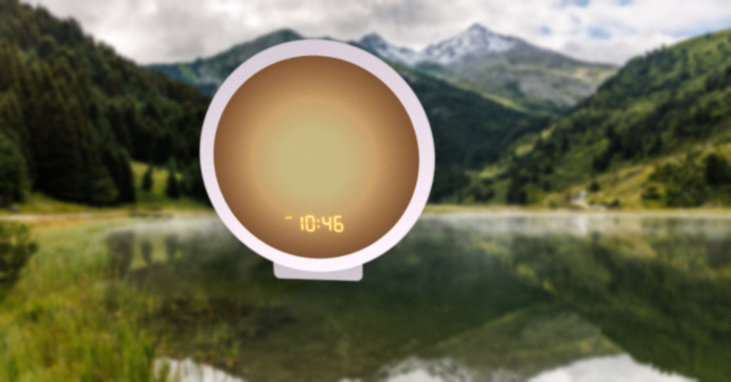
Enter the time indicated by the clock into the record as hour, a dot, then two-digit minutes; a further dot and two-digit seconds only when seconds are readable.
10.46
